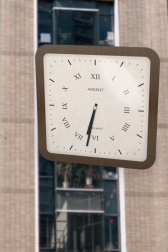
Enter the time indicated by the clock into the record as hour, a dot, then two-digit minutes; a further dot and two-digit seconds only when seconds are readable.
6.32
